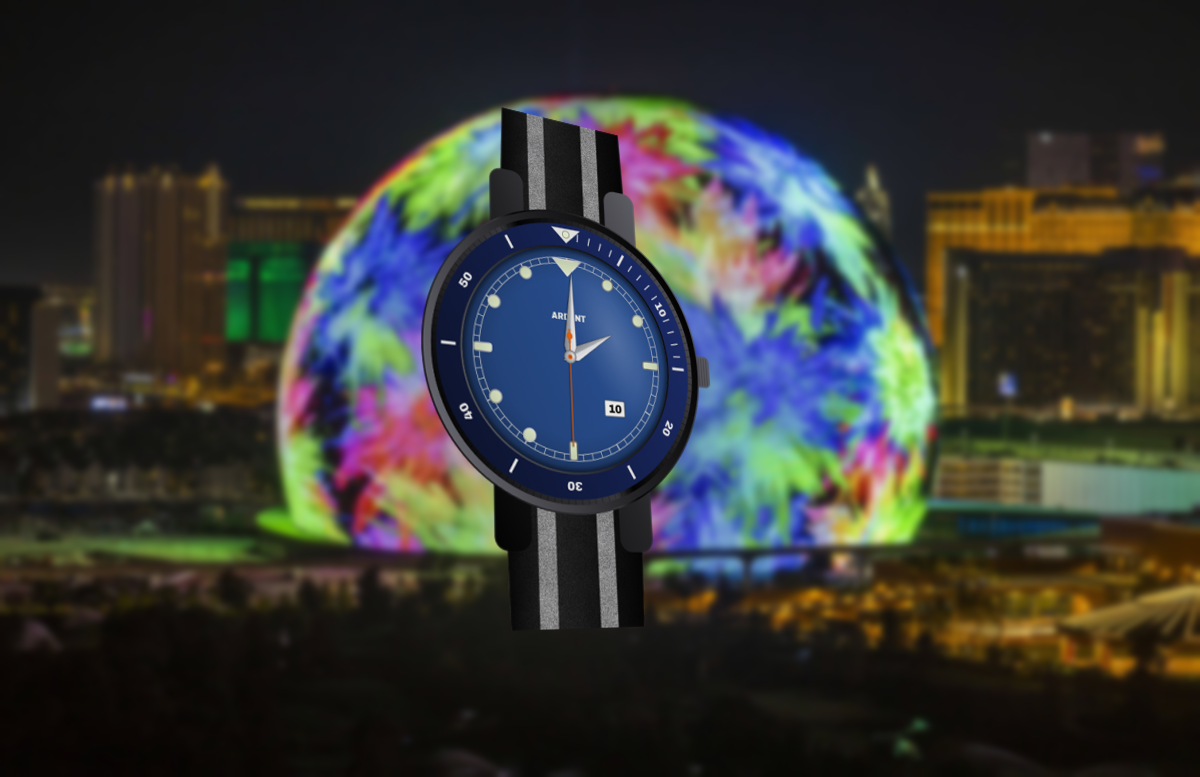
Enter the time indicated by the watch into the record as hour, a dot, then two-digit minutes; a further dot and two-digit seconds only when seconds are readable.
2.00.30
